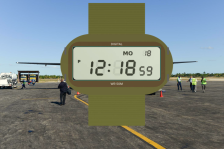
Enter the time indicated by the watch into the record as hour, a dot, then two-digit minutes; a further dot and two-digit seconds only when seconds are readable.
12.18.59
